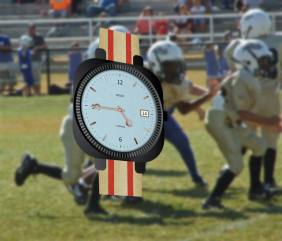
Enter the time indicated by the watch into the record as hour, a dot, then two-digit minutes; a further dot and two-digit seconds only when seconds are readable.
4.45
